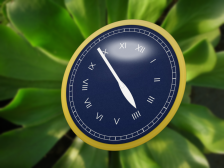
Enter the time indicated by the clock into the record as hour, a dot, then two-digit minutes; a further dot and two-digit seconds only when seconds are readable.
3.49
